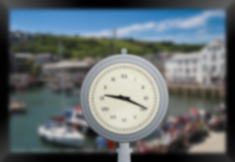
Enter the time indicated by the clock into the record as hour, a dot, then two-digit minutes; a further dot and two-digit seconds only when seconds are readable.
9.19
